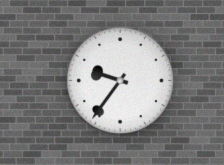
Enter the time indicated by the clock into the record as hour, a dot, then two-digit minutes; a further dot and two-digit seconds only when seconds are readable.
9.36
